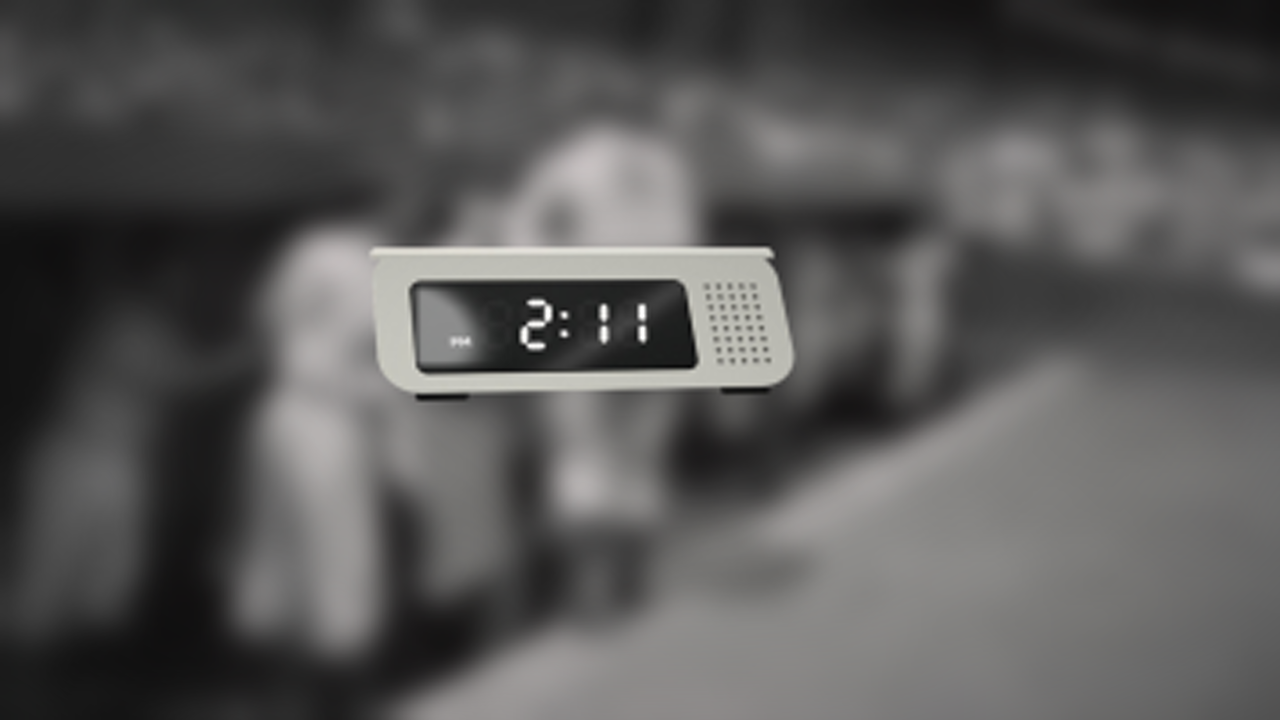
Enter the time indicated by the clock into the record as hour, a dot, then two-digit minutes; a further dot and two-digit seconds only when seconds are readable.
2.11
